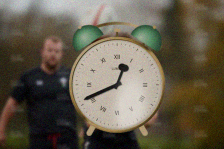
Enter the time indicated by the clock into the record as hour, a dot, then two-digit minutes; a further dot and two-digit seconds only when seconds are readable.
12.41
